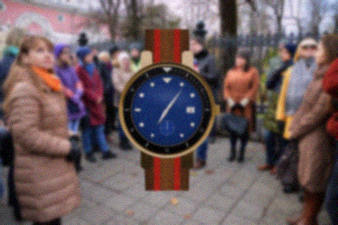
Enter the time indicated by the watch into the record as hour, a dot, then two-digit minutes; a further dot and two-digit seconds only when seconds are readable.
7.06
